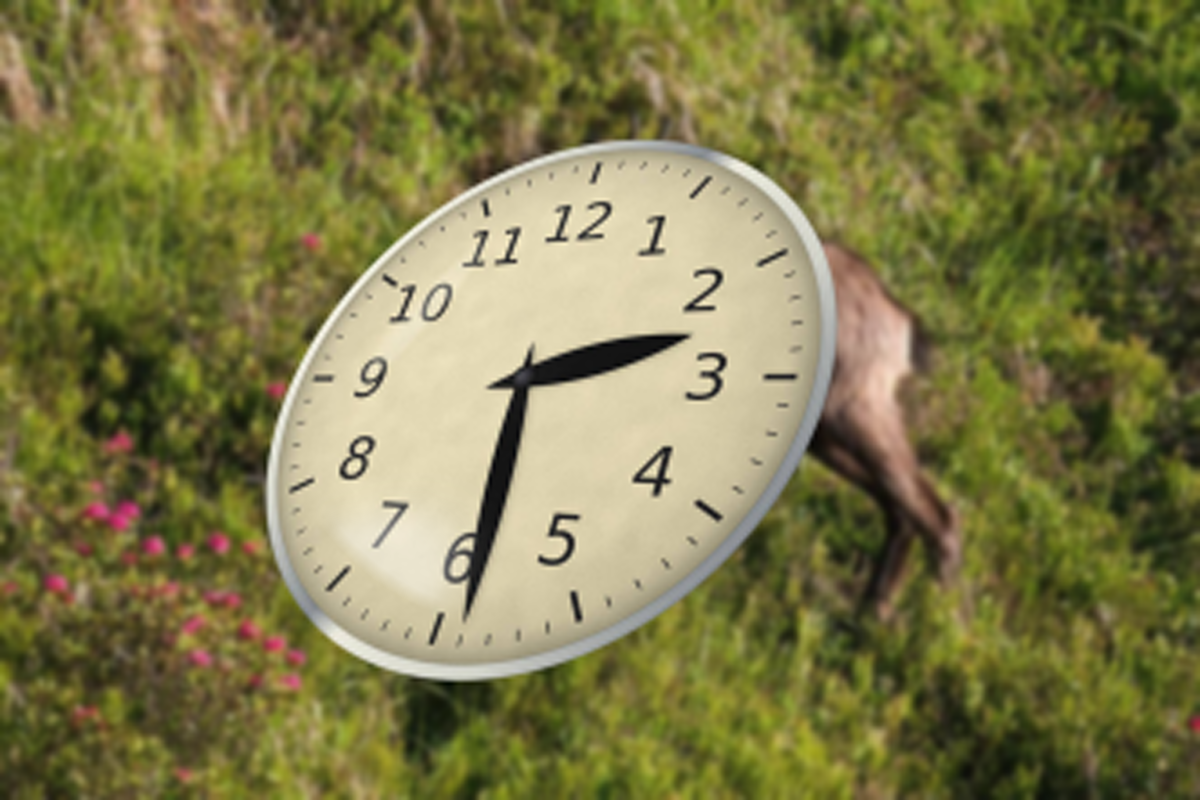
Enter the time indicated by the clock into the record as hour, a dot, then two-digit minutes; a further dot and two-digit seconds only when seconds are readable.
2.29
